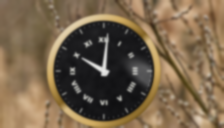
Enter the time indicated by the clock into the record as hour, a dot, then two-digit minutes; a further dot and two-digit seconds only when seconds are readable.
10.01
